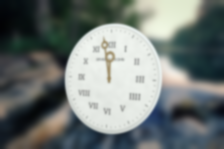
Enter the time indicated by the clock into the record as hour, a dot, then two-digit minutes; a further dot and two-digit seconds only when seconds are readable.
11.58
